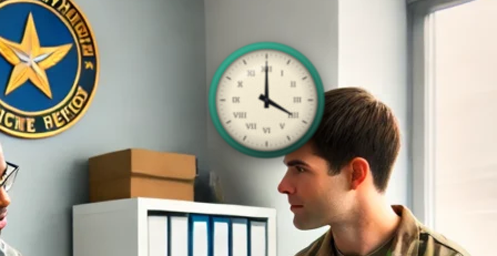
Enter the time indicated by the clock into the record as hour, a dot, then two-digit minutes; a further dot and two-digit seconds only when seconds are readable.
4.00
